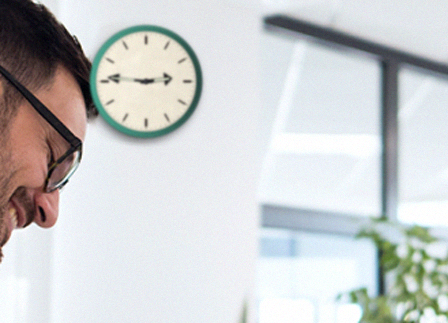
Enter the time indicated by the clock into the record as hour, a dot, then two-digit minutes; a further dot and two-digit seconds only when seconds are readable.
2.46
